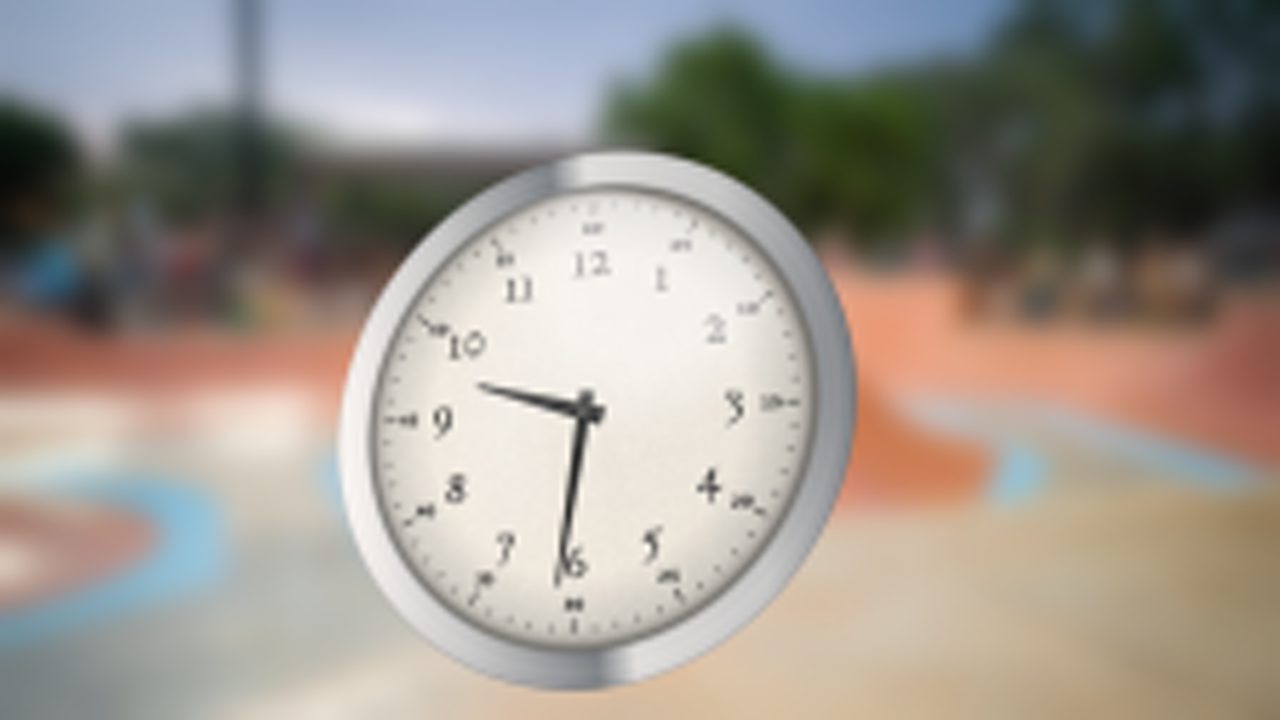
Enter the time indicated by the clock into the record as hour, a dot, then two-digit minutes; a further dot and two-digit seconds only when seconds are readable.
9.31
